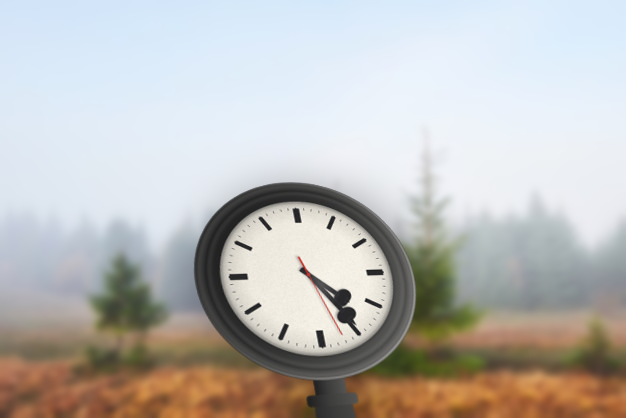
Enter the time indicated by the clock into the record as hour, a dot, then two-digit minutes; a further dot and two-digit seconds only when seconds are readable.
4.24.27
